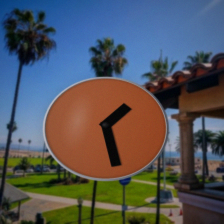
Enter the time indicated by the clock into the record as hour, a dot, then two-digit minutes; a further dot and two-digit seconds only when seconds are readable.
1.28
